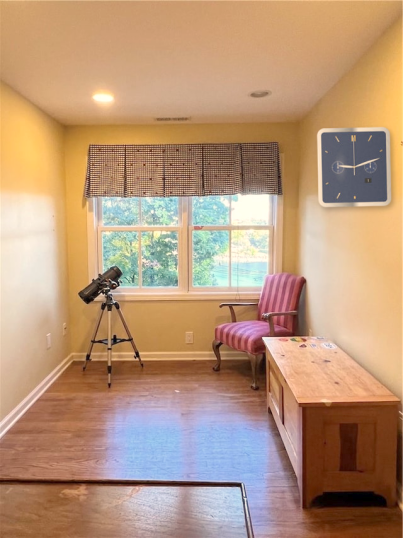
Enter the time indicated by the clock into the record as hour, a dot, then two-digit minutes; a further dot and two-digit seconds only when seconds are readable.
9.12
